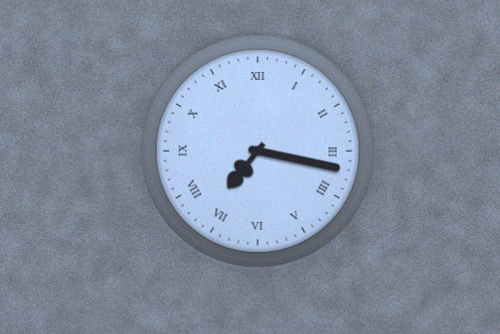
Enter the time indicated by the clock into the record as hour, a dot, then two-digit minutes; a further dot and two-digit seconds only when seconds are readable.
7.17
